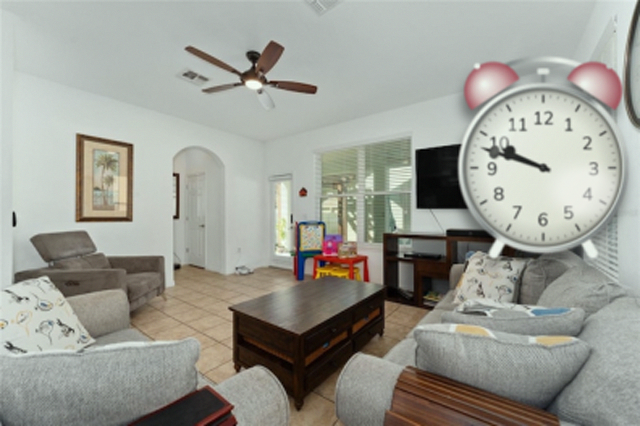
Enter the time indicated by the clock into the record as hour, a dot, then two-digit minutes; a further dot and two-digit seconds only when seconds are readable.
9.48
